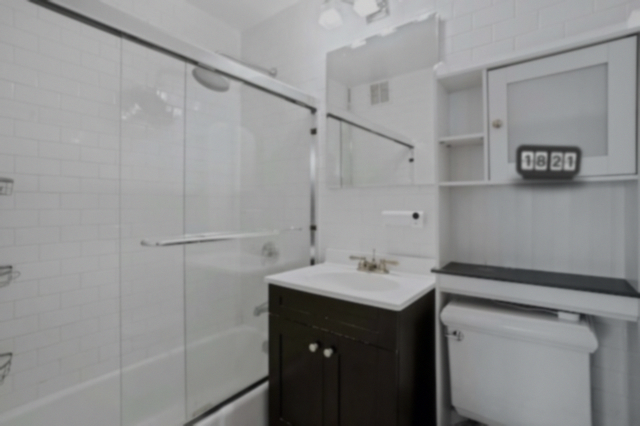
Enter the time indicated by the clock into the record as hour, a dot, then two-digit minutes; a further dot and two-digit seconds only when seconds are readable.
18.21
